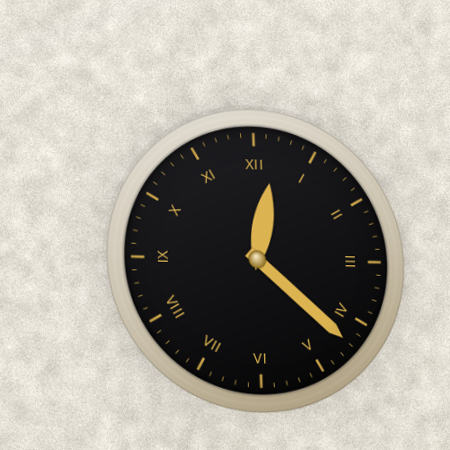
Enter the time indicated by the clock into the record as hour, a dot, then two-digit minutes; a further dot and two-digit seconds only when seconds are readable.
12.22
